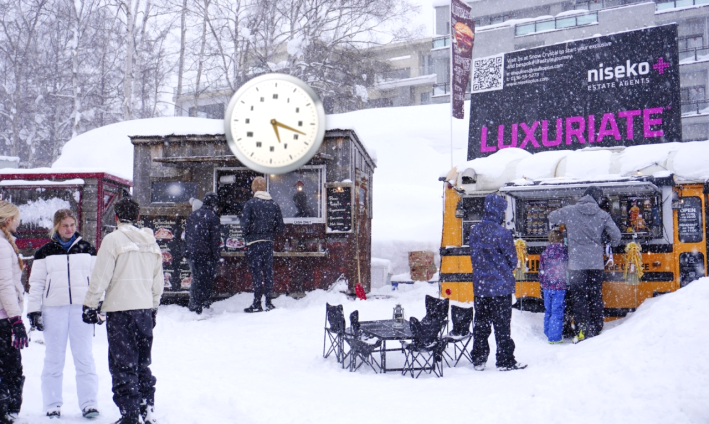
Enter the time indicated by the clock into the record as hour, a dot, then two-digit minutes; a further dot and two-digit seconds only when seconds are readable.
5.18
